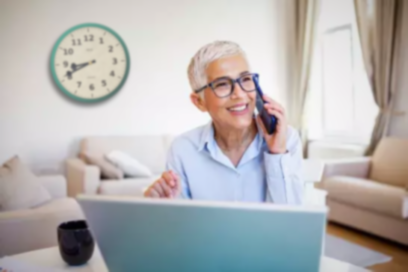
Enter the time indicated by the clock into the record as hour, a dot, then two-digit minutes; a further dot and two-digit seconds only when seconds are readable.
8.41
